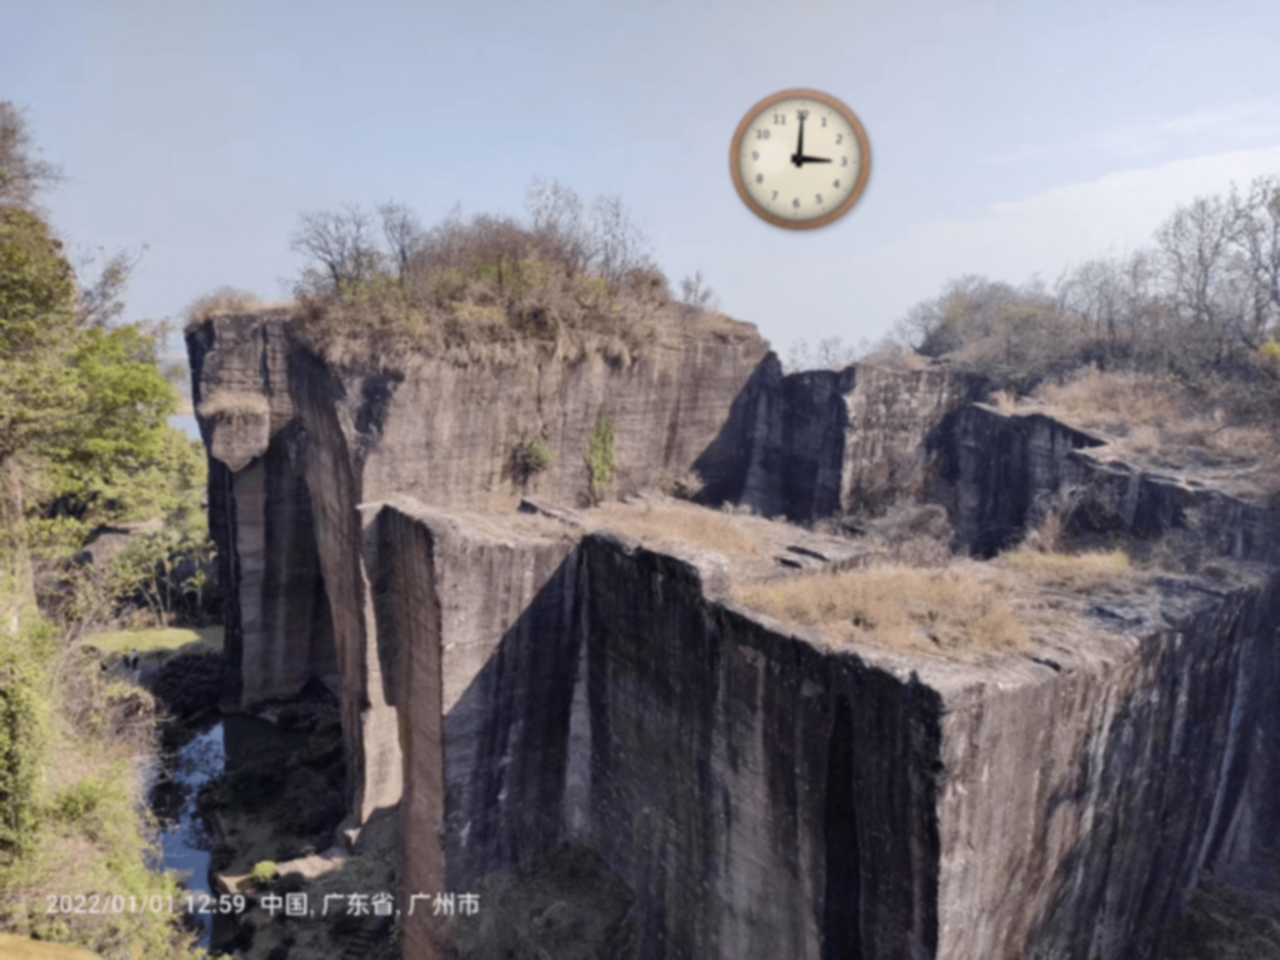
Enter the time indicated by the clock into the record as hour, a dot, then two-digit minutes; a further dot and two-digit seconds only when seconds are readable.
3.00
